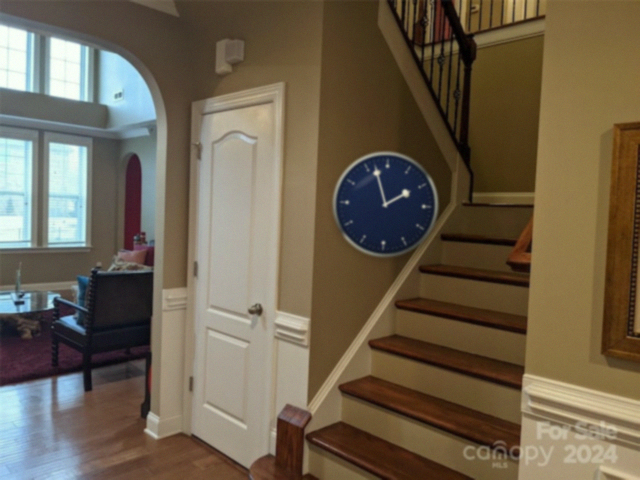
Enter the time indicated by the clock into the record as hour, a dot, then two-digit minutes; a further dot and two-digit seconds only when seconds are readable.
1.57
